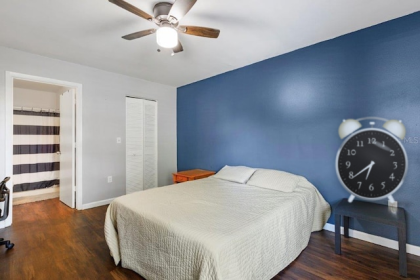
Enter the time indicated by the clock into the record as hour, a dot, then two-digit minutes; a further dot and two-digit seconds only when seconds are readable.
6.39
